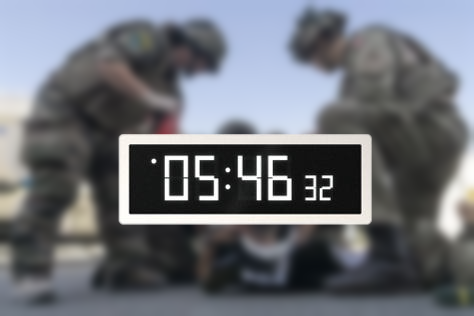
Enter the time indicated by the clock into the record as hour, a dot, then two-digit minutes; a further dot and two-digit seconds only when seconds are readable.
5.46.32
